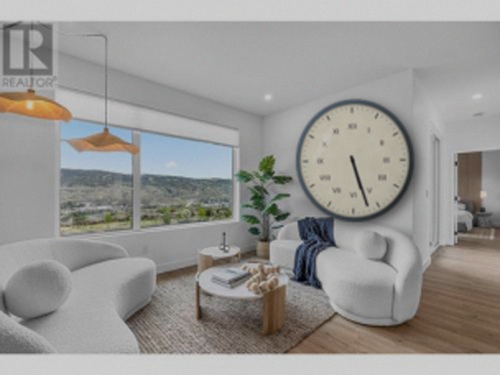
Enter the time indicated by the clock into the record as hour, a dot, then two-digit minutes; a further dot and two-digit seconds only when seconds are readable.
5.27
